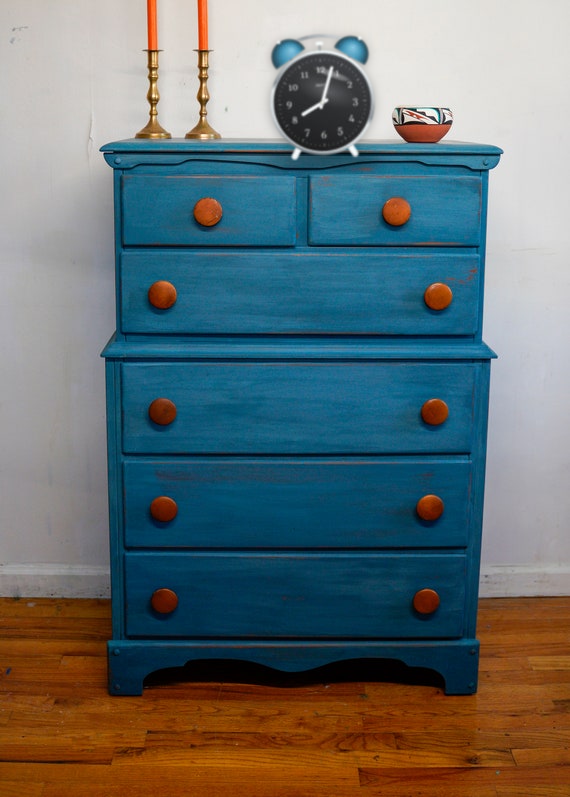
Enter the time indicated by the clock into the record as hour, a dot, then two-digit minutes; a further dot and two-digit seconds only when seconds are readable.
8.03
